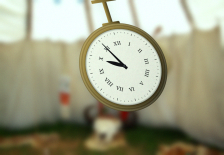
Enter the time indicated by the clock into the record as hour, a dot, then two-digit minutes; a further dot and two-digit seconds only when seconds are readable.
9.55
